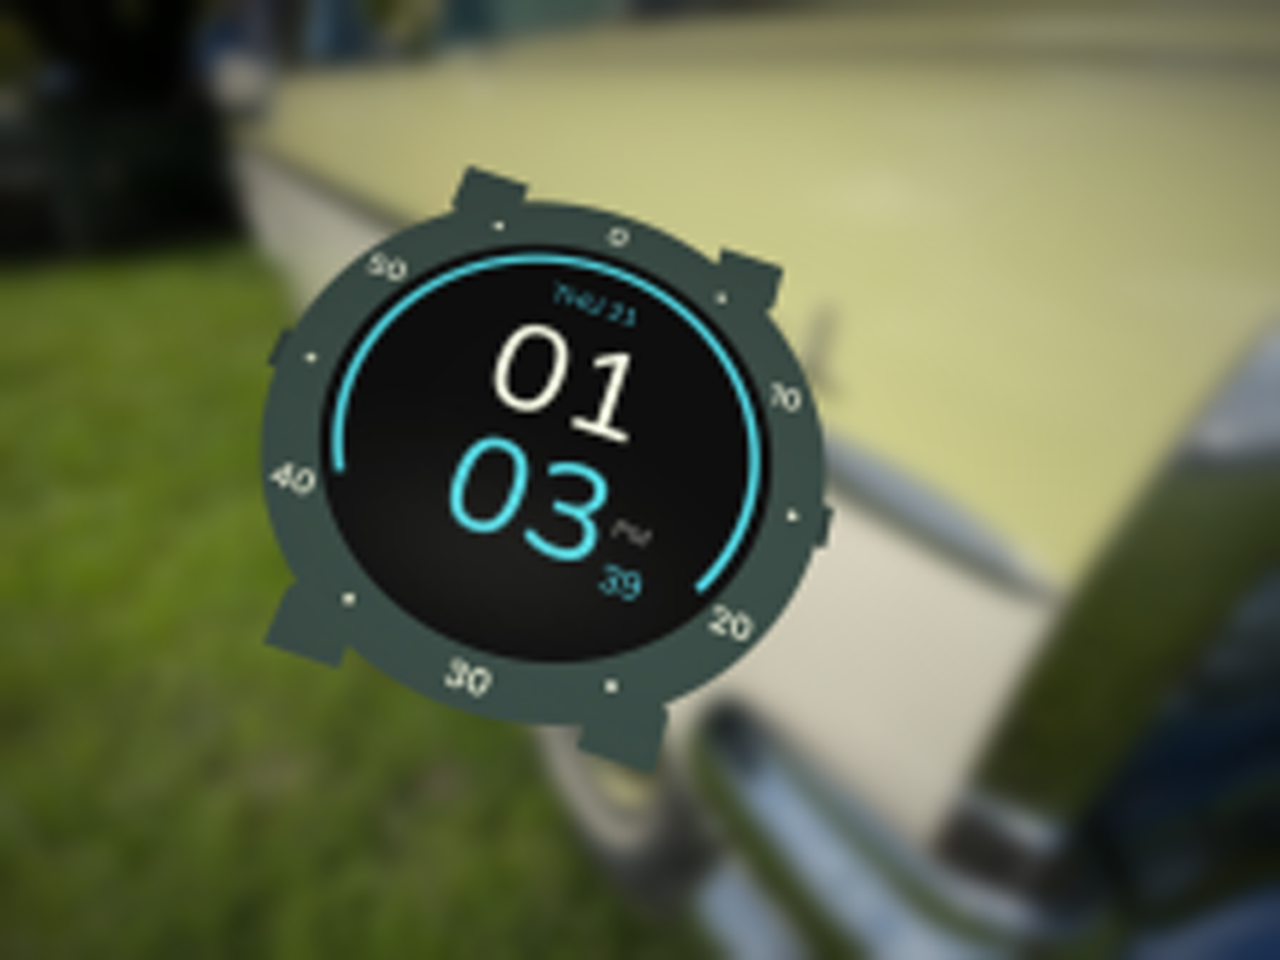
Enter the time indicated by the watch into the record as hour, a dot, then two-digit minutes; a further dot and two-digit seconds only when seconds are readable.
1.03
